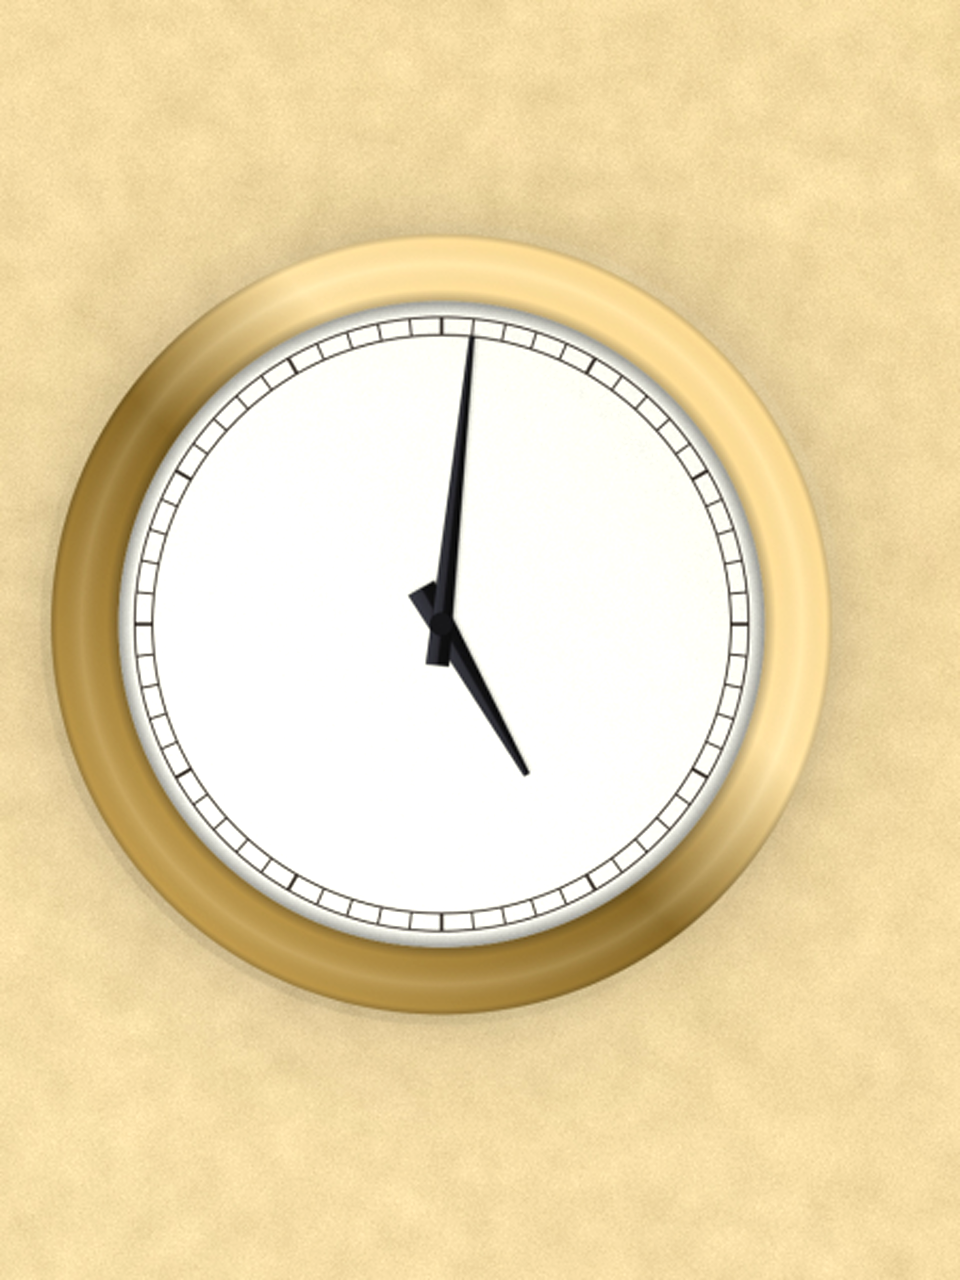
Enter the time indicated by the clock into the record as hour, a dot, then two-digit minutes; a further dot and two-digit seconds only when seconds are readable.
5.01
